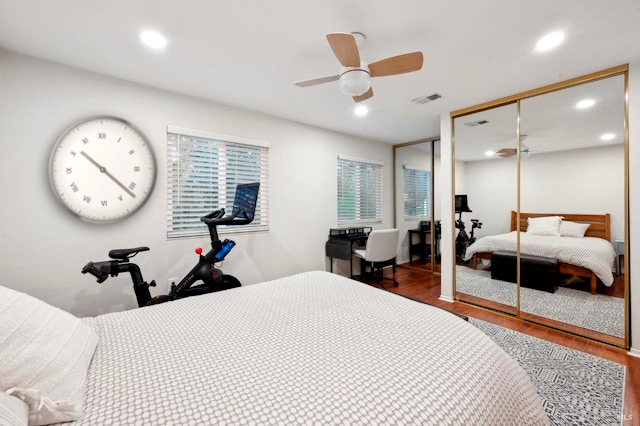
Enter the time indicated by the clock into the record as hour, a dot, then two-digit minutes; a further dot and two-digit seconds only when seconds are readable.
10.22
